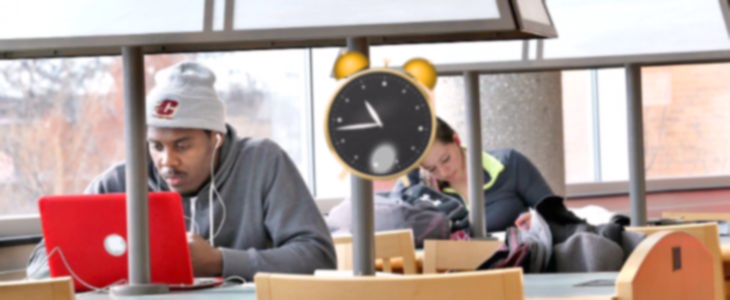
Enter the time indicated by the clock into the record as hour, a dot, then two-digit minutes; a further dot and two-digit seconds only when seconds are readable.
10.43
